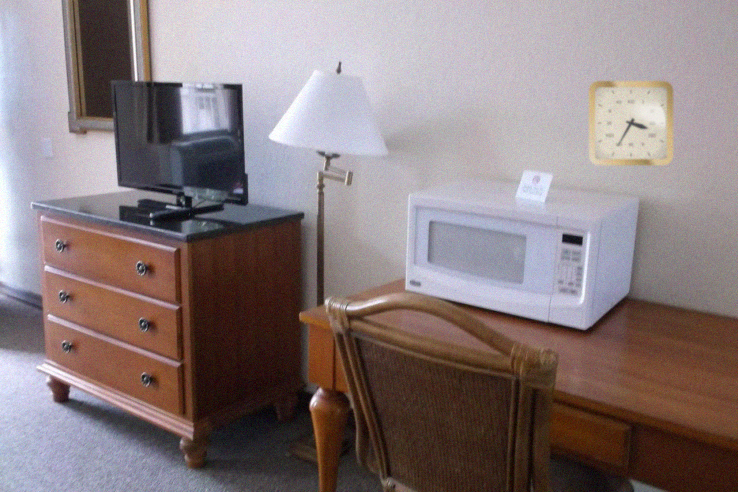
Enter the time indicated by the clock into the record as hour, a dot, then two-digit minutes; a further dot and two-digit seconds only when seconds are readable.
3.35
